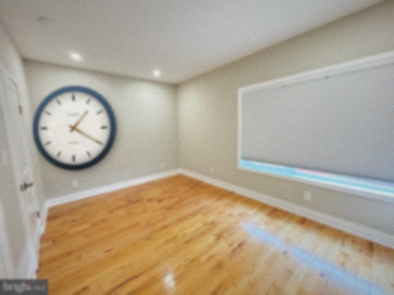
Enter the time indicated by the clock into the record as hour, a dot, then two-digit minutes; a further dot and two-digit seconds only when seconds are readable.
1.20
